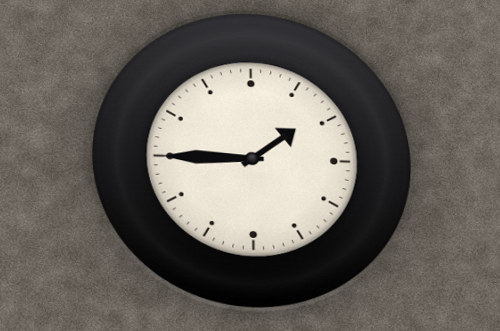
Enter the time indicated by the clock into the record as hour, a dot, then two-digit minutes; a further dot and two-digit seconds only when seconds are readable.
1.45
